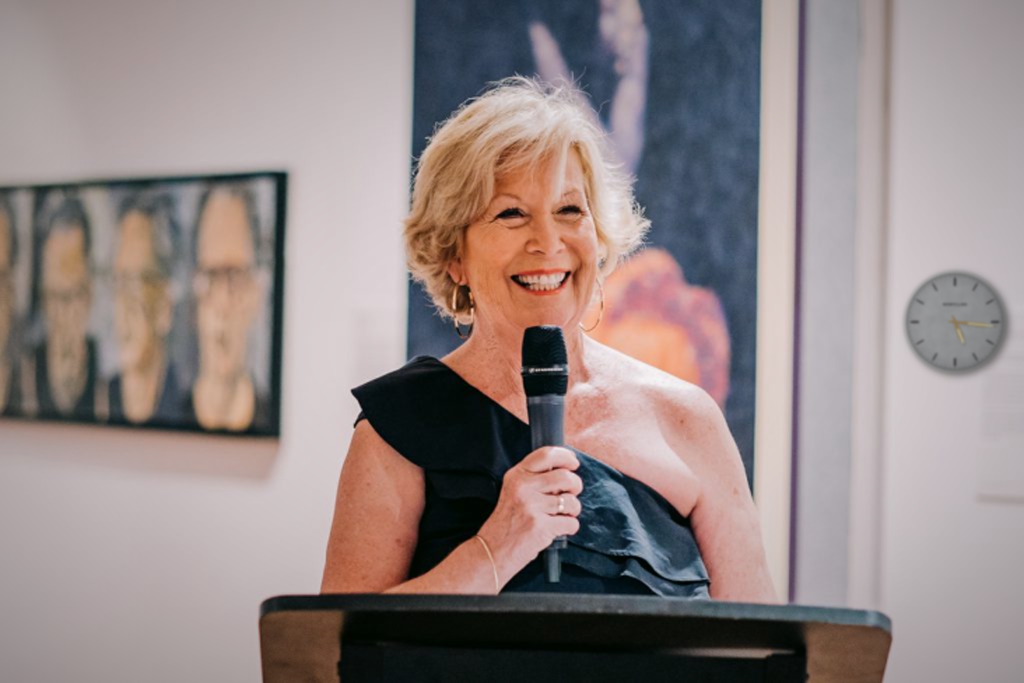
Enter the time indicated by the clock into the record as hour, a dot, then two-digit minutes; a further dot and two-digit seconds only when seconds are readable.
5.16
